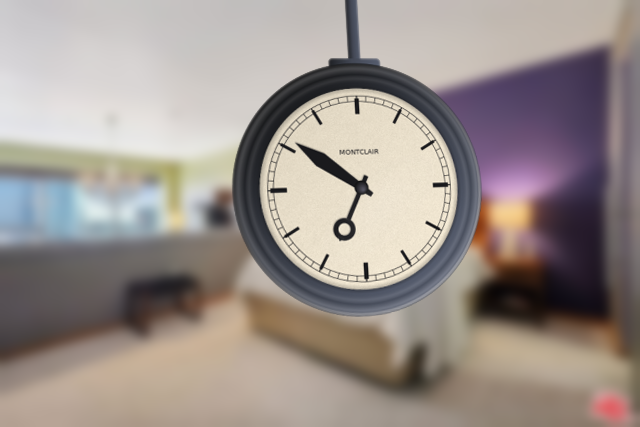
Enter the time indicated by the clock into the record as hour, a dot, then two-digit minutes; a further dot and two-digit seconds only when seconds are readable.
6.51
